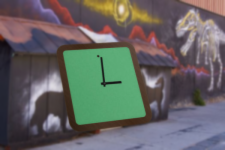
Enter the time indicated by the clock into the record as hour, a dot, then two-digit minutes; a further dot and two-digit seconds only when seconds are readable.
3.01
